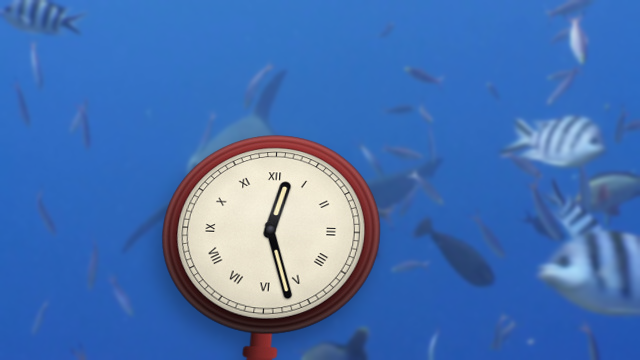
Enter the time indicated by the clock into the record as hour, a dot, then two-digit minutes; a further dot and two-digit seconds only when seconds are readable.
12.27
